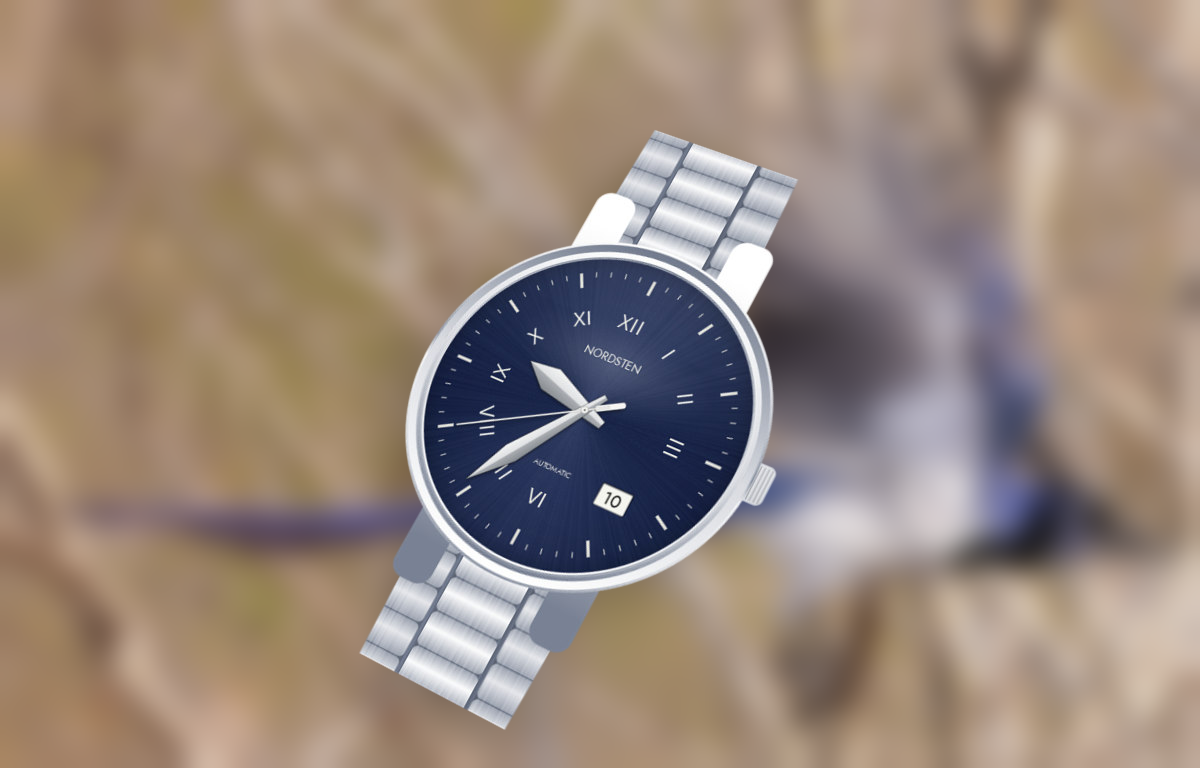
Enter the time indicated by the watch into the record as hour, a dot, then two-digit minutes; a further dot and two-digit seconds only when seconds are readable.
9.35.40
